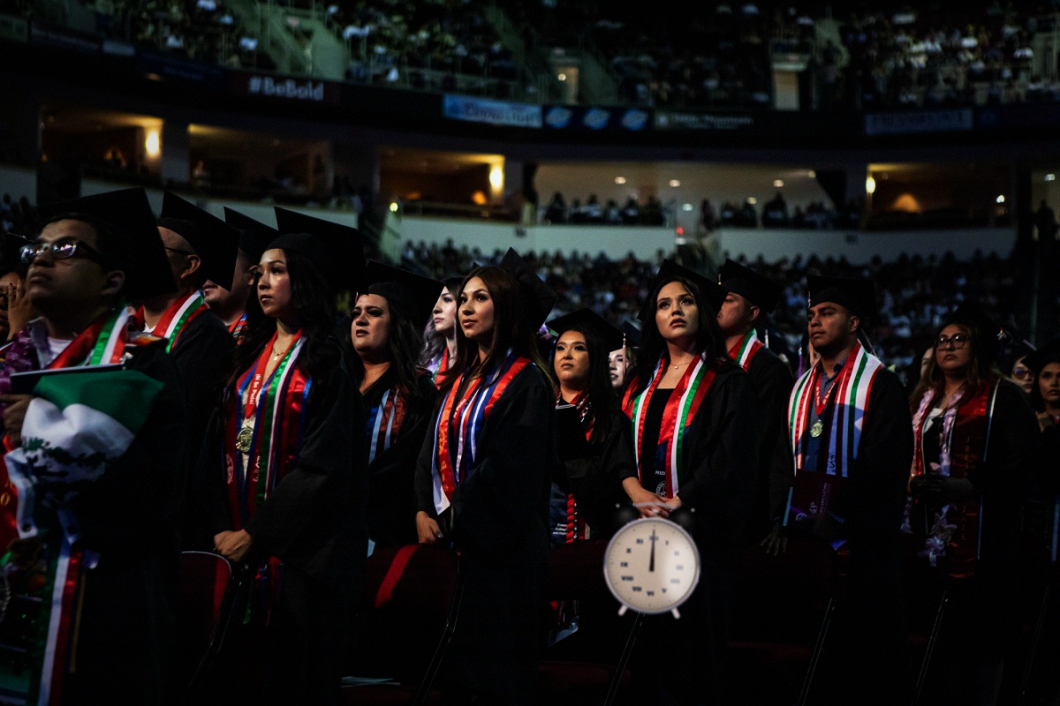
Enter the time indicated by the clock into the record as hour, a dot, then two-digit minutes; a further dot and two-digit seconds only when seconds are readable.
12.00
